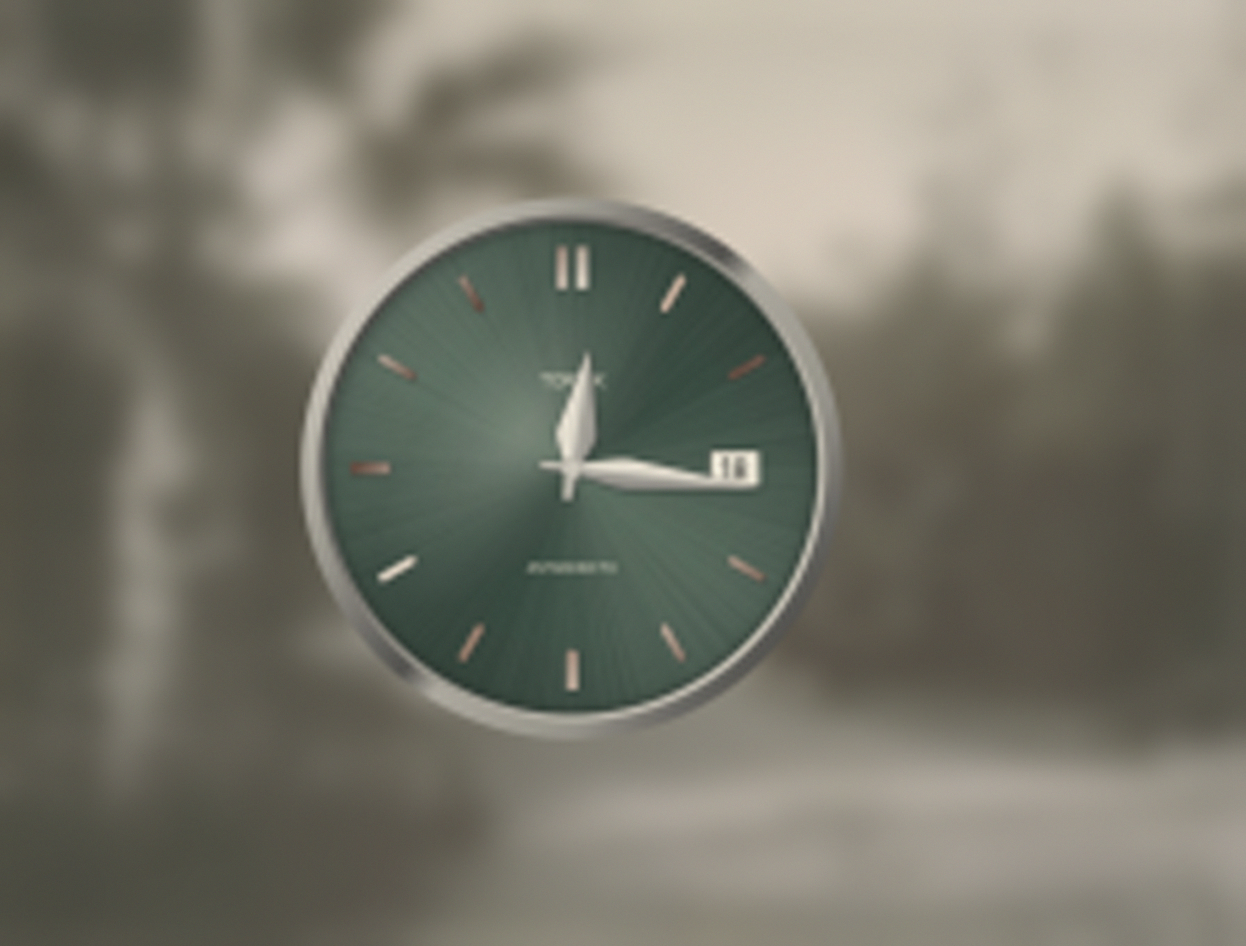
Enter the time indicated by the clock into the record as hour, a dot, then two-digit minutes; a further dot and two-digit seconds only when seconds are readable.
12.16
